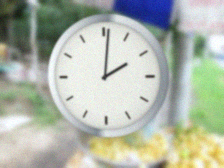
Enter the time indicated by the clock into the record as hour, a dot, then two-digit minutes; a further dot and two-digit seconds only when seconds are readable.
2.01
